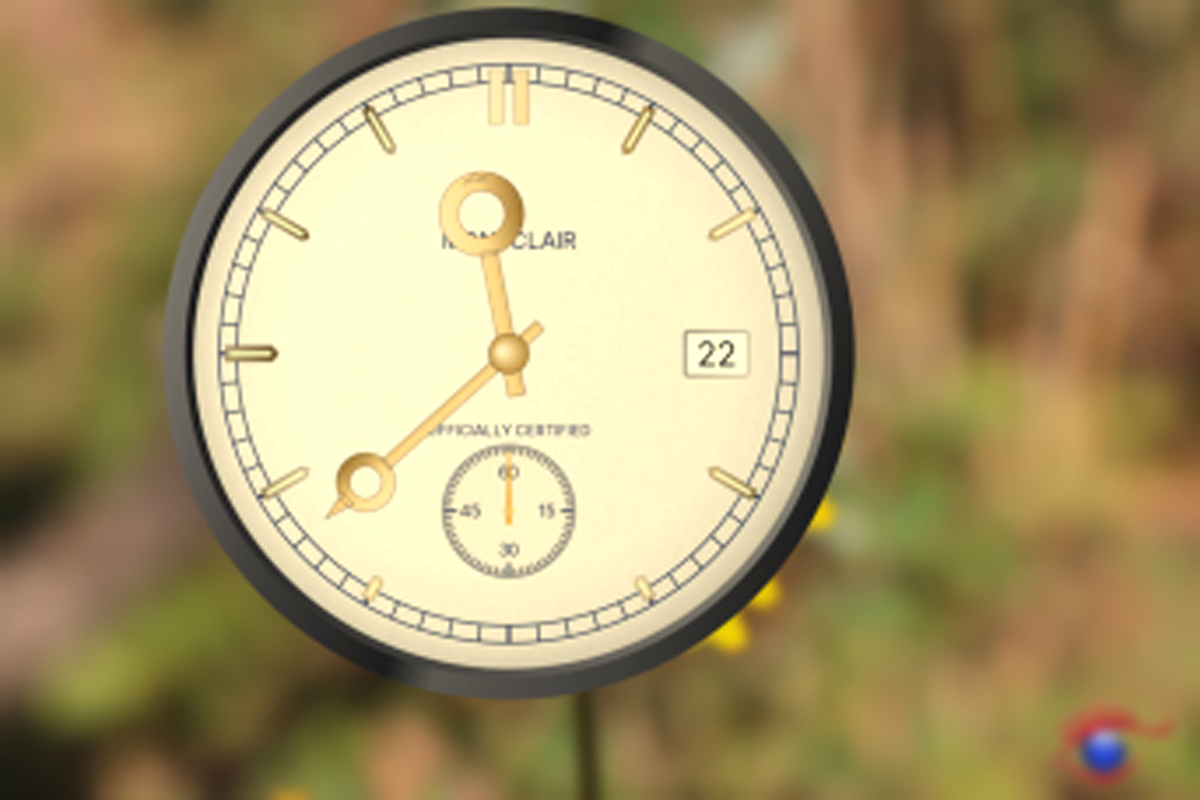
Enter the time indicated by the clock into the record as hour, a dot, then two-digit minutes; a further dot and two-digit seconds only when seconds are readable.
11.38
